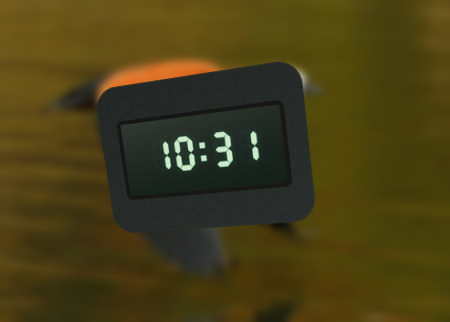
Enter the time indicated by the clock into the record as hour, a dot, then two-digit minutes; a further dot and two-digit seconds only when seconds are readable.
10.31
